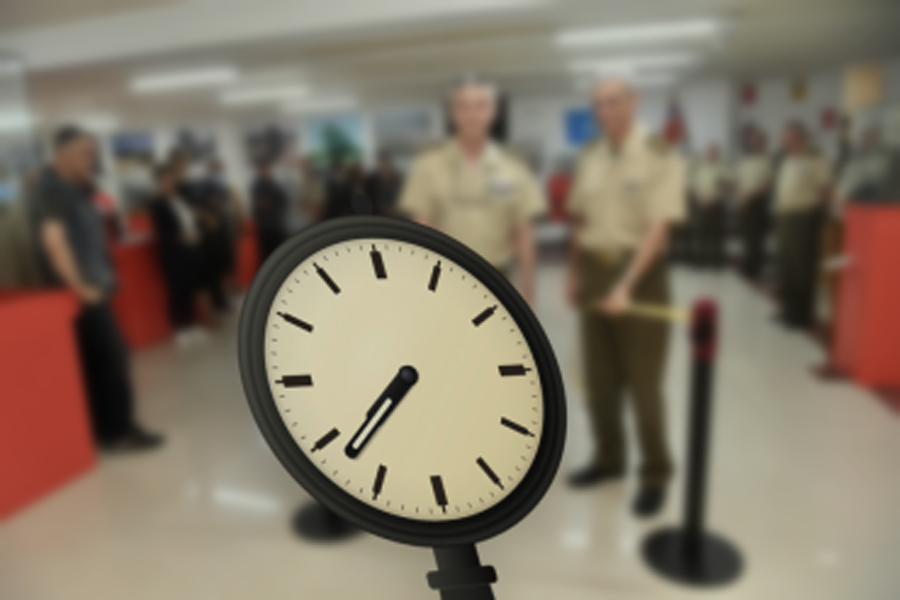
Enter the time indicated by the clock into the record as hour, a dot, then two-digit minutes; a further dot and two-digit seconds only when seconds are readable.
7.38
